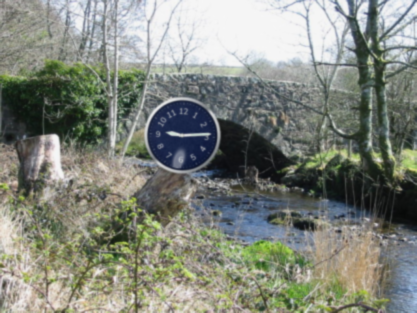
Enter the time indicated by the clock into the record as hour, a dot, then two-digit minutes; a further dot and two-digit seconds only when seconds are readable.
9.14
